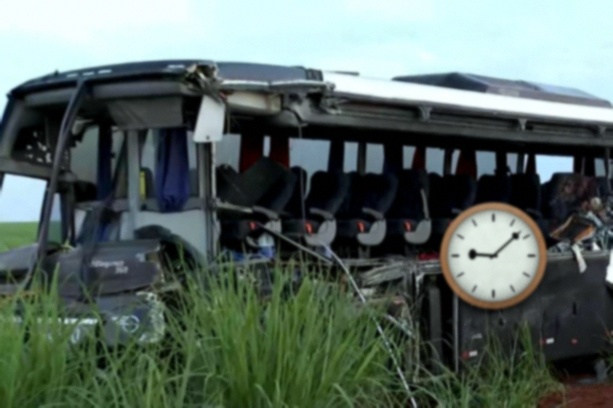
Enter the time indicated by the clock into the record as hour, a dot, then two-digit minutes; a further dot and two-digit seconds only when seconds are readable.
9.08
